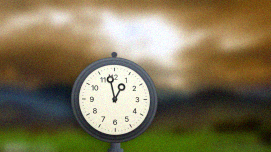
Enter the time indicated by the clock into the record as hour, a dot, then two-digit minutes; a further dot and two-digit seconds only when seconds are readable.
12.58
